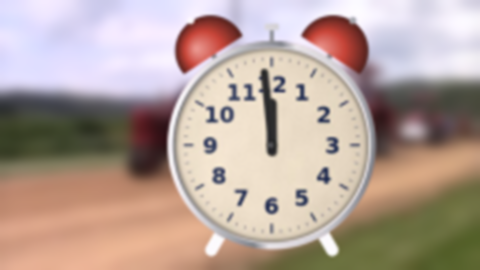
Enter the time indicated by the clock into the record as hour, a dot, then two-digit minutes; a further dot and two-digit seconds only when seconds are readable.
11.59
